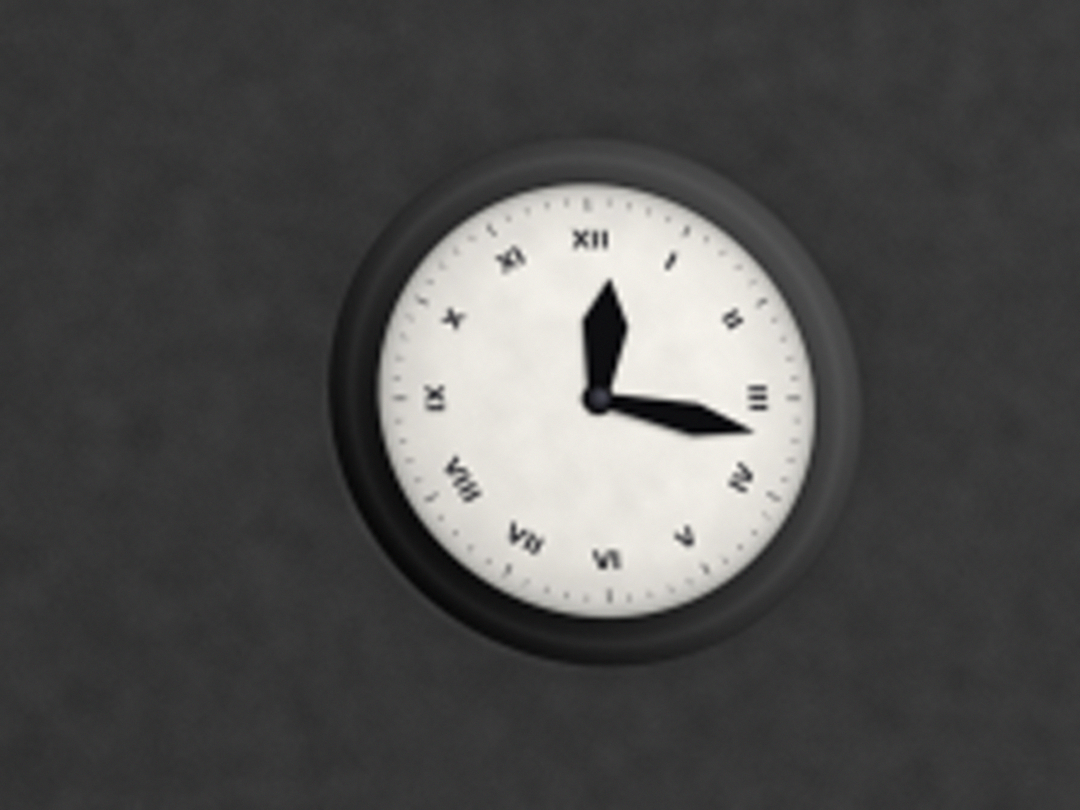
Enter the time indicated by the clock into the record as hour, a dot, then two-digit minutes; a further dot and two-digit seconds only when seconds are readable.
12.17
